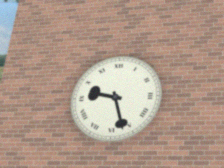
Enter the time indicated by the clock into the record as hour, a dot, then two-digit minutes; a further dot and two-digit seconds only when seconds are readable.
9.27
